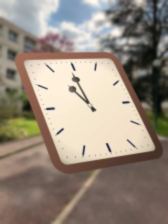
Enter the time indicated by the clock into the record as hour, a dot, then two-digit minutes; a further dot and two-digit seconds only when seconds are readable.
10.59
